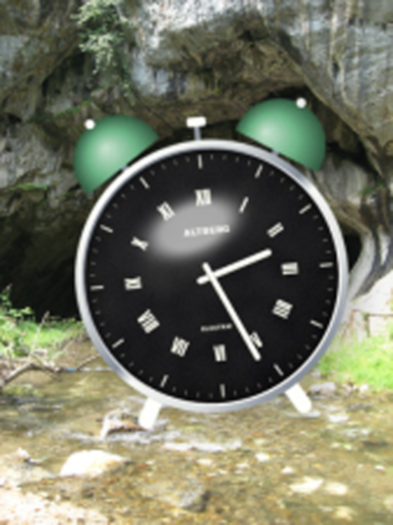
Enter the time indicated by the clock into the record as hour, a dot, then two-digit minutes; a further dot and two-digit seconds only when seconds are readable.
2.26
